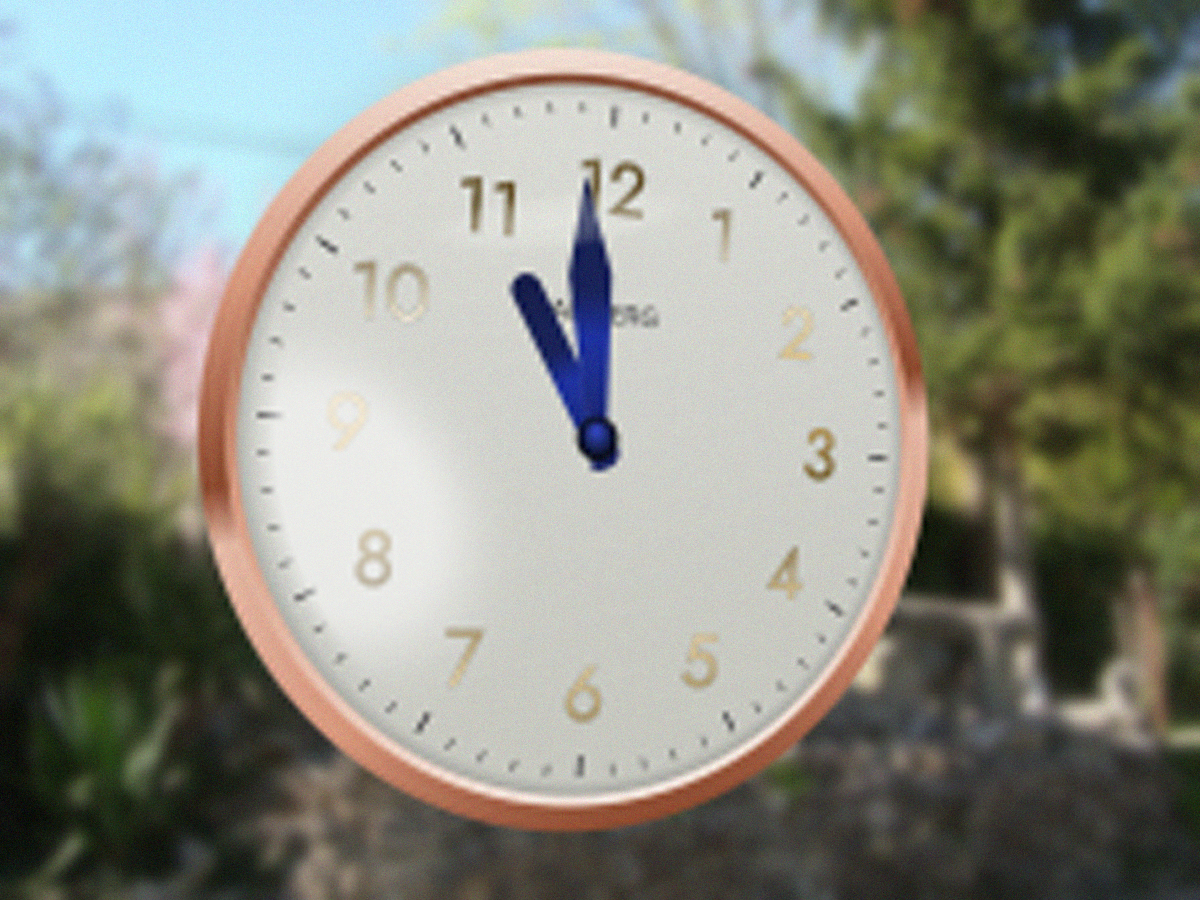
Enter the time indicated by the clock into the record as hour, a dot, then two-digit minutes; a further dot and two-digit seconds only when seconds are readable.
10.59
